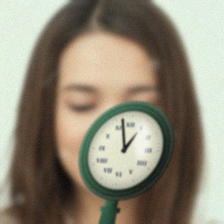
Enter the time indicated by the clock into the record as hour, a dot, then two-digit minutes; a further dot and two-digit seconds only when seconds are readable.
12.57
